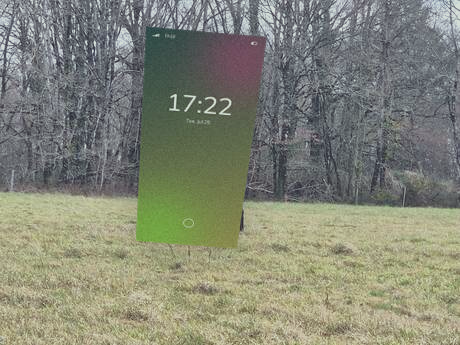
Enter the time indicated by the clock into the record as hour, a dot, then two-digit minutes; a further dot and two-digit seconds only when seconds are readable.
17.22
